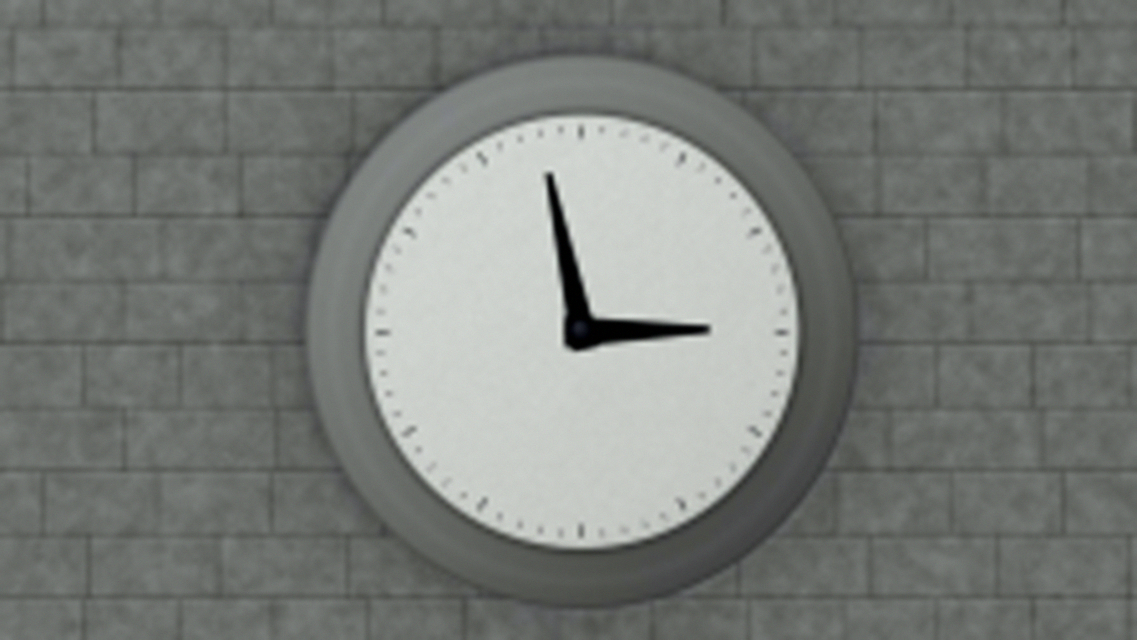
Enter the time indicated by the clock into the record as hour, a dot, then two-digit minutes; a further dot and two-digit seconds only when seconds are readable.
2.58
